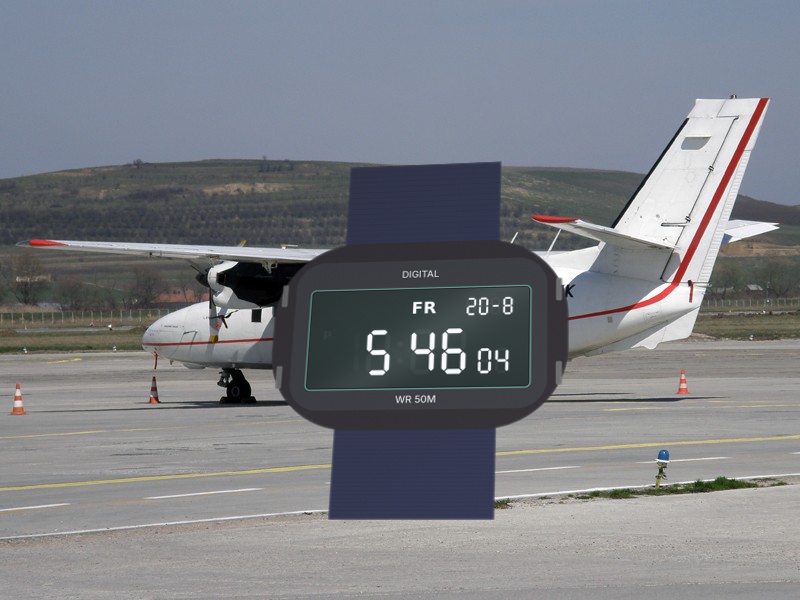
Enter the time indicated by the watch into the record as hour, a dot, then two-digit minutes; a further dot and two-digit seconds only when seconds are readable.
5.46.04
